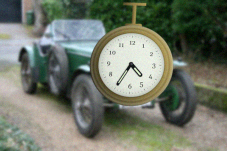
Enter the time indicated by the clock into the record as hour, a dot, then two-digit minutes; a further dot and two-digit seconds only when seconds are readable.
4.35
